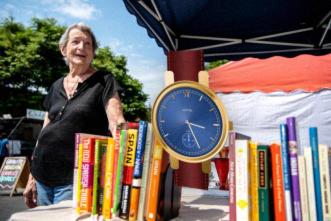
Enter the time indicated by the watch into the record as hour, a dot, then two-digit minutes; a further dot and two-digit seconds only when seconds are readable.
3.26
